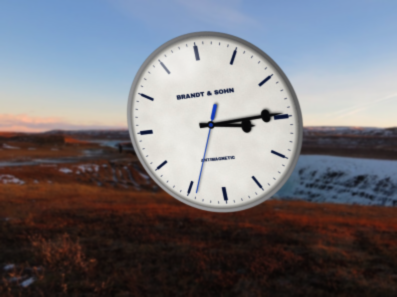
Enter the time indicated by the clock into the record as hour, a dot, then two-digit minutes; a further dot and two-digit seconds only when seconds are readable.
3.14.34
